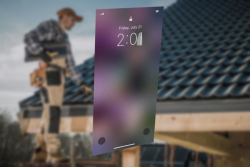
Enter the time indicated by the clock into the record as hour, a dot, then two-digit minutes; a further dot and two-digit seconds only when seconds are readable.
2.01
